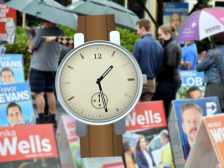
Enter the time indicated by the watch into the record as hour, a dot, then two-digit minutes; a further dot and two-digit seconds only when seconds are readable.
1.28
